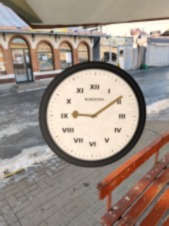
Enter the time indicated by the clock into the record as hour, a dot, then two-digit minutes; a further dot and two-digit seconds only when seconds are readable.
9.09
